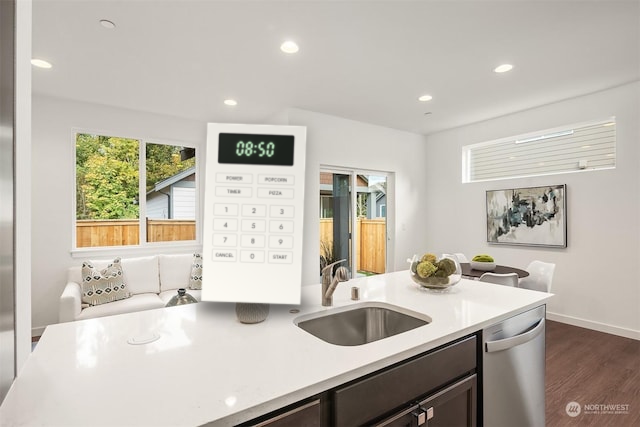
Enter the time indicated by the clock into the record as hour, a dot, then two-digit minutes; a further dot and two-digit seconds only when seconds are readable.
8.50
